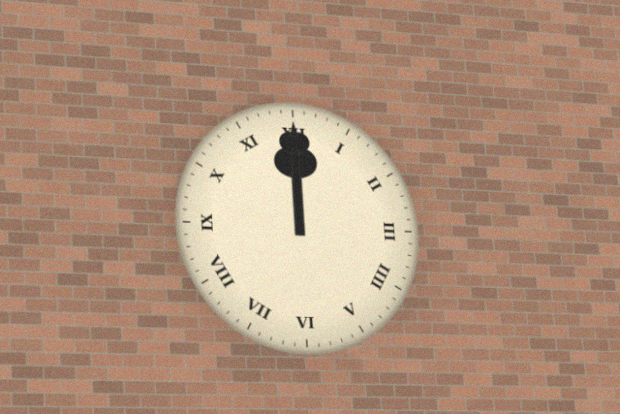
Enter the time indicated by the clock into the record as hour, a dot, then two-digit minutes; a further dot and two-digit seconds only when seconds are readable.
12.00
